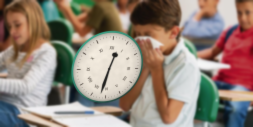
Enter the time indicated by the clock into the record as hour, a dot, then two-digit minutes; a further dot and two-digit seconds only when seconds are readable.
12.32
